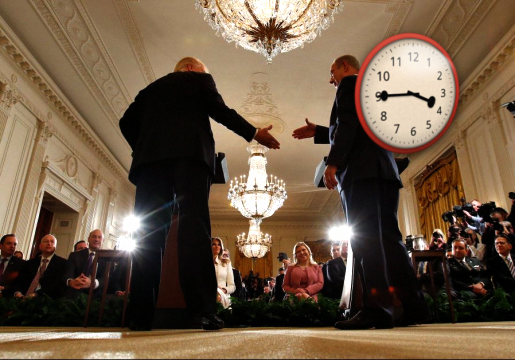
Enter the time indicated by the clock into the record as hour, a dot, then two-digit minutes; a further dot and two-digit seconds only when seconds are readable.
3.45
